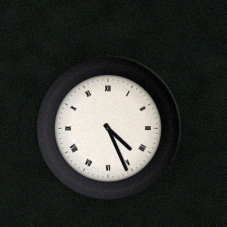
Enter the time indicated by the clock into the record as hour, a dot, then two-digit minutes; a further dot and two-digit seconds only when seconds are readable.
4.26
